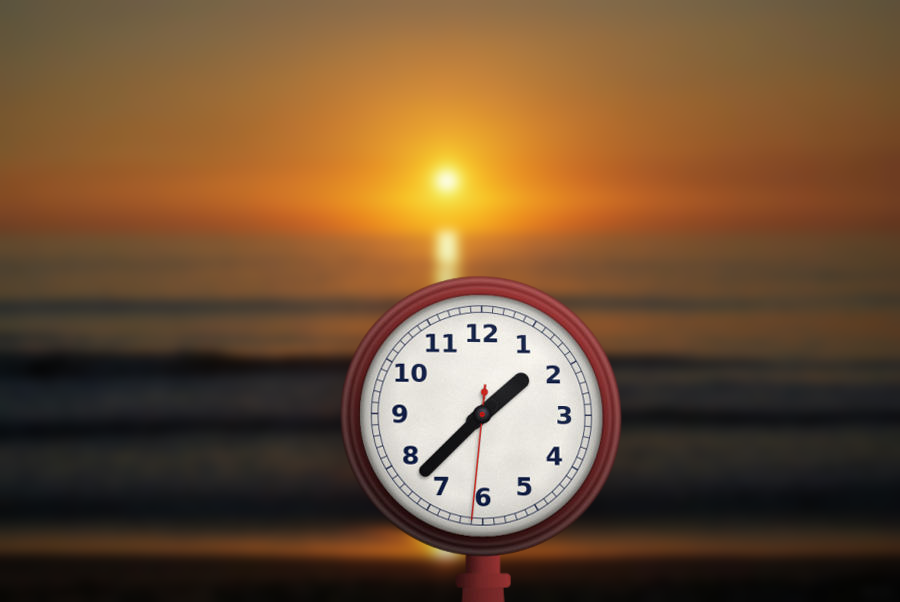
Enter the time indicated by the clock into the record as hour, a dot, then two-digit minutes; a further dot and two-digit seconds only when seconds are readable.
1.37.31
